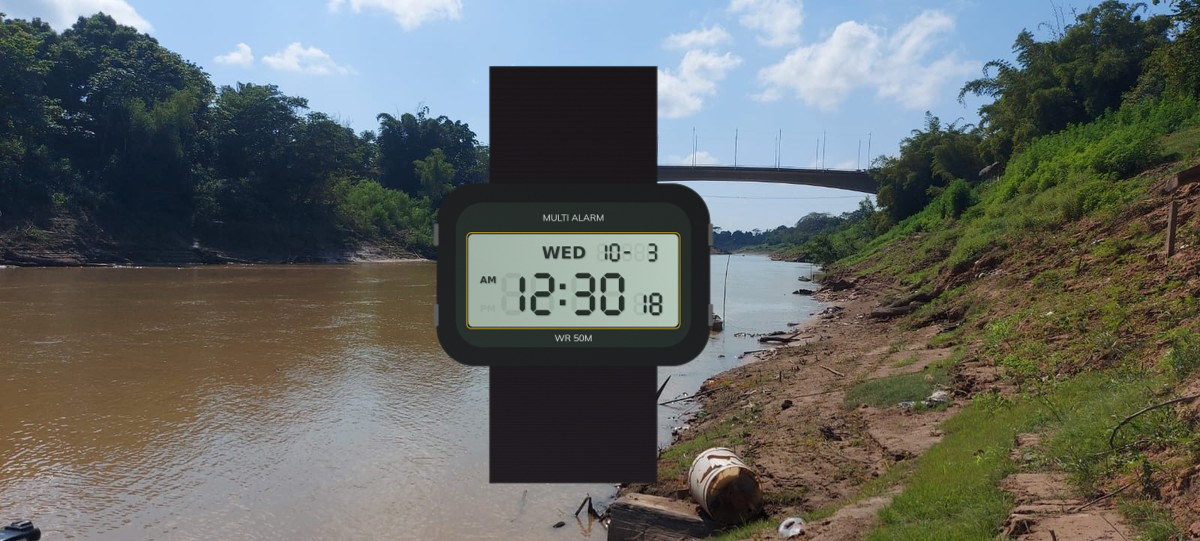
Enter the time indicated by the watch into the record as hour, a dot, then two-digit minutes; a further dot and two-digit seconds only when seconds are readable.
12.30.18
